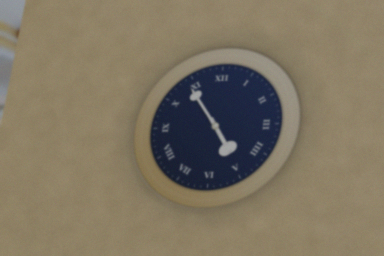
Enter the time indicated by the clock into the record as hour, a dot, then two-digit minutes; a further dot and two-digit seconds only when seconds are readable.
4.54
